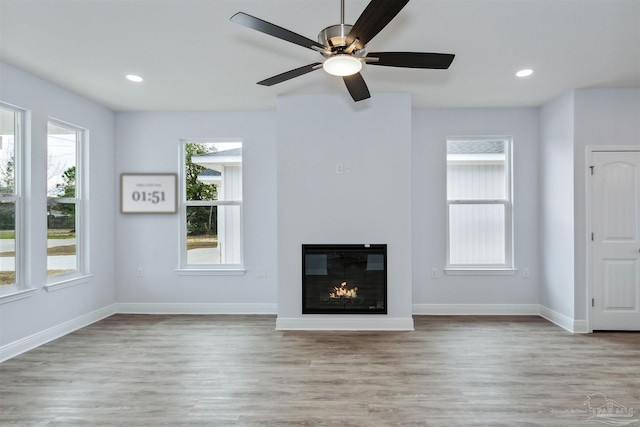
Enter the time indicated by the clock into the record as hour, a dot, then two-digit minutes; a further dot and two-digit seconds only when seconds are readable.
1.51
